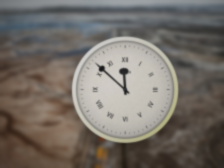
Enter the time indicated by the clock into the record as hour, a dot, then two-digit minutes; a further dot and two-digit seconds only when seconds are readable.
11.52
